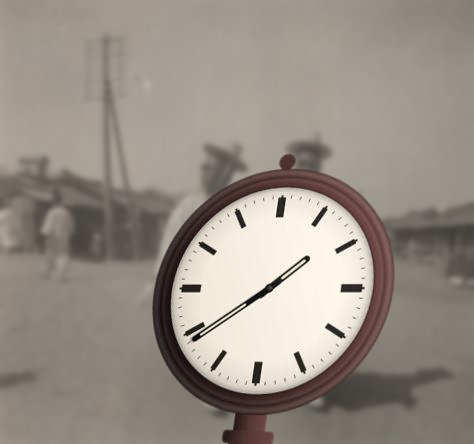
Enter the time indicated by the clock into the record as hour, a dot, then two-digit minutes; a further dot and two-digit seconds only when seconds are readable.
1.39
